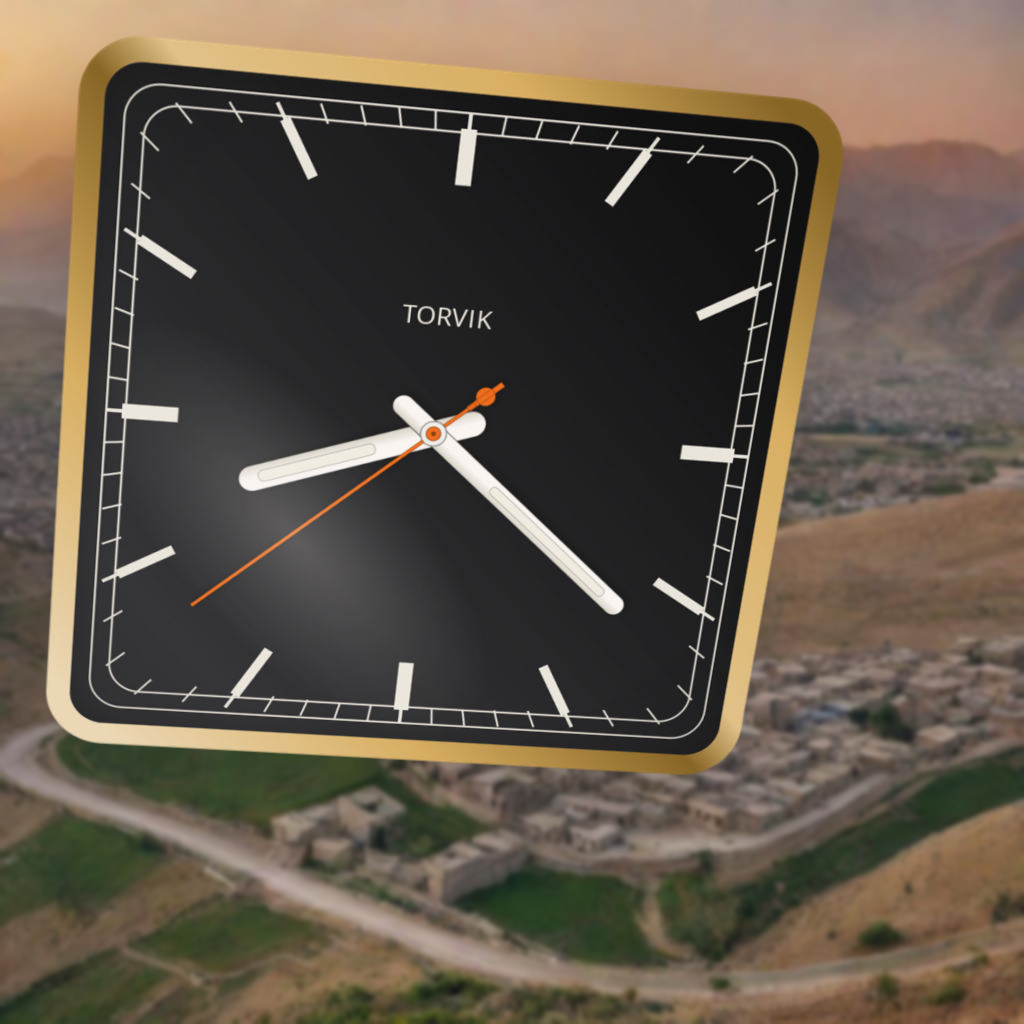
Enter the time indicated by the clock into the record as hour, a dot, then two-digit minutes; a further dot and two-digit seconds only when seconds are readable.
8.21.38
